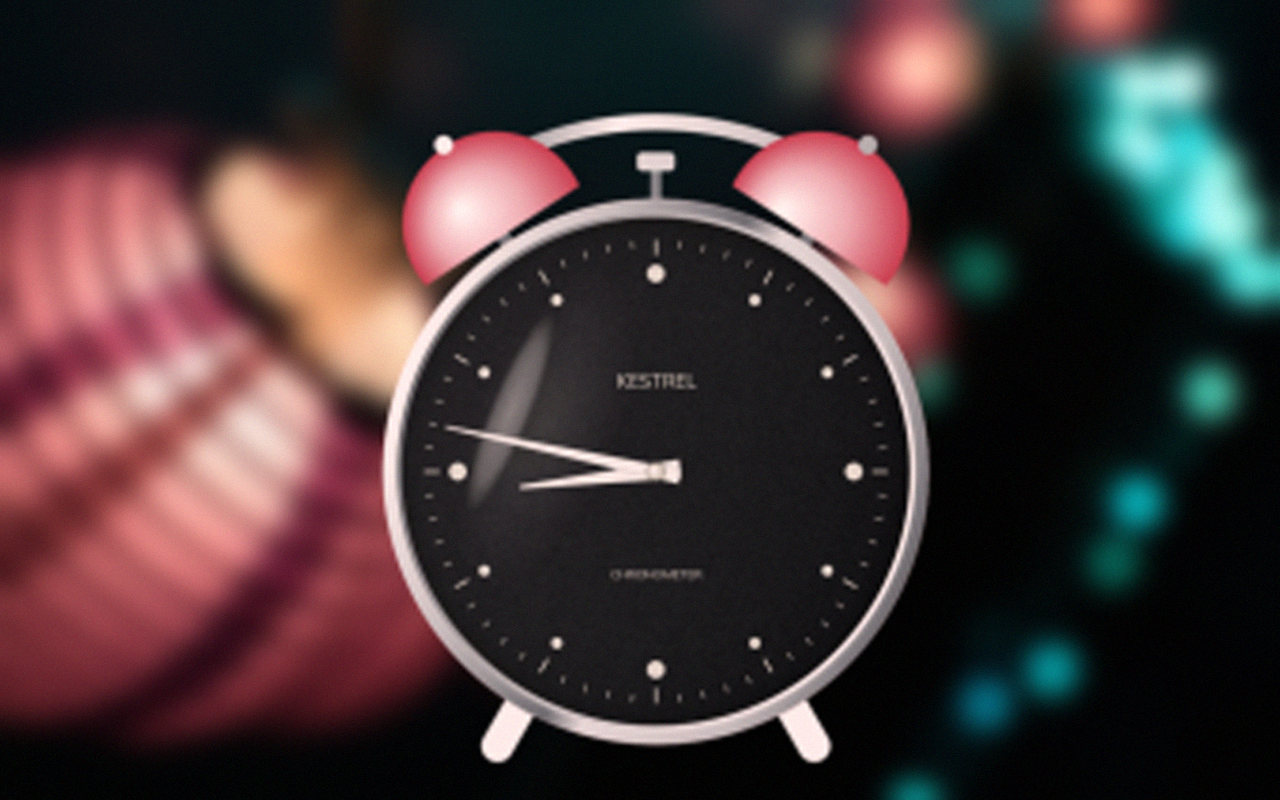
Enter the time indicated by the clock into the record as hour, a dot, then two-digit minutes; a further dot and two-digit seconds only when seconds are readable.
8.47
